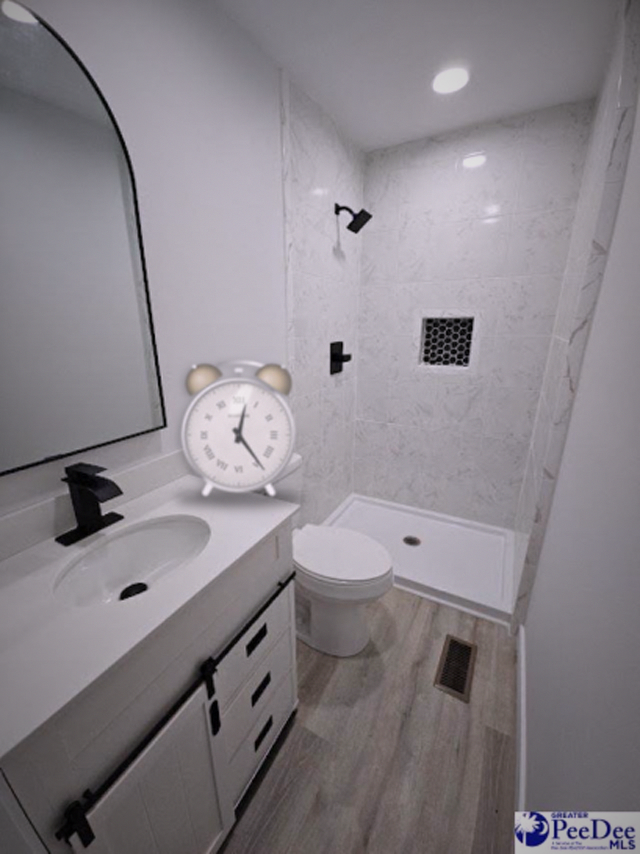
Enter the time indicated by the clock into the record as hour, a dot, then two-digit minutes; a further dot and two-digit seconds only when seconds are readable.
12.24
